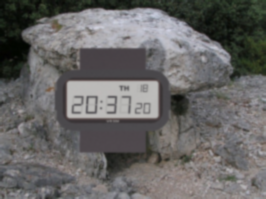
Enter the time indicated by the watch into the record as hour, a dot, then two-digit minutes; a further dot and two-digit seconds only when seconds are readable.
20.37.20
